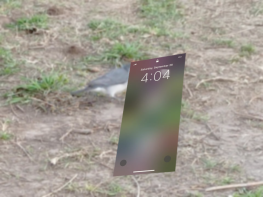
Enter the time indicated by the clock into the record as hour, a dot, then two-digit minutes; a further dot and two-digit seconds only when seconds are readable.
4.04
